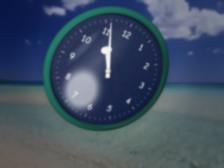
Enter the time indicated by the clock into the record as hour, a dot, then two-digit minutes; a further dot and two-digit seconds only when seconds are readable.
10.56
